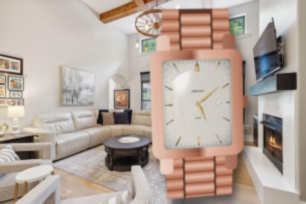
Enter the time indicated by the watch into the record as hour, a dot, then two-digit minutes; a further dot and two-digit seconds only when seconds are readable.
5.09
